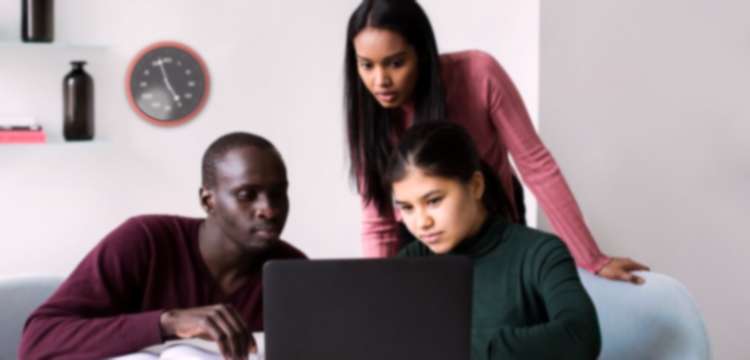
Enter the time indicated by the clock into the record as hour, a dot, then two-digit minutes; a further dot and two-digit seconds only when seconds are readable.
4.57
